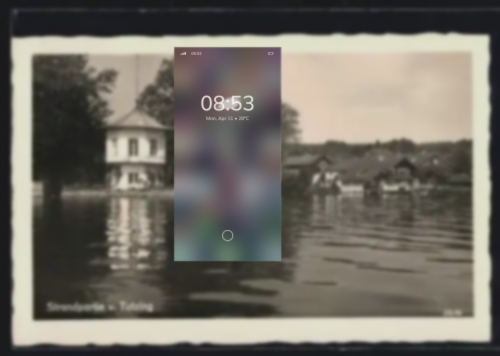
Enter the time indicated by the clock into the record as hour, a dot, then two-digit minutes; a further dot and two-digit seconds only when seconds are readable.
8.53
